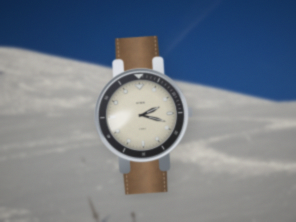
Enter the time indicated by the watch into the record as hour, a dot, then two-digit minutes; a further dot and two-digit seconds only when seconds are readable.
2.18
